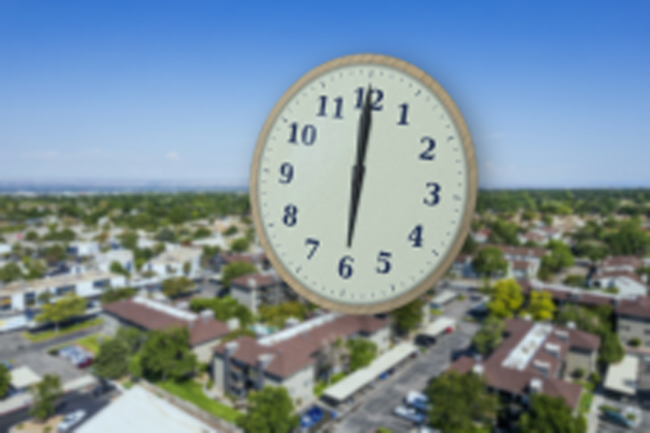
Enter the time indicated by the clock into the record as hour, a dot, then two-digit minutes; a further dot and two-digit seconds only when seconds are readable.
6.00
